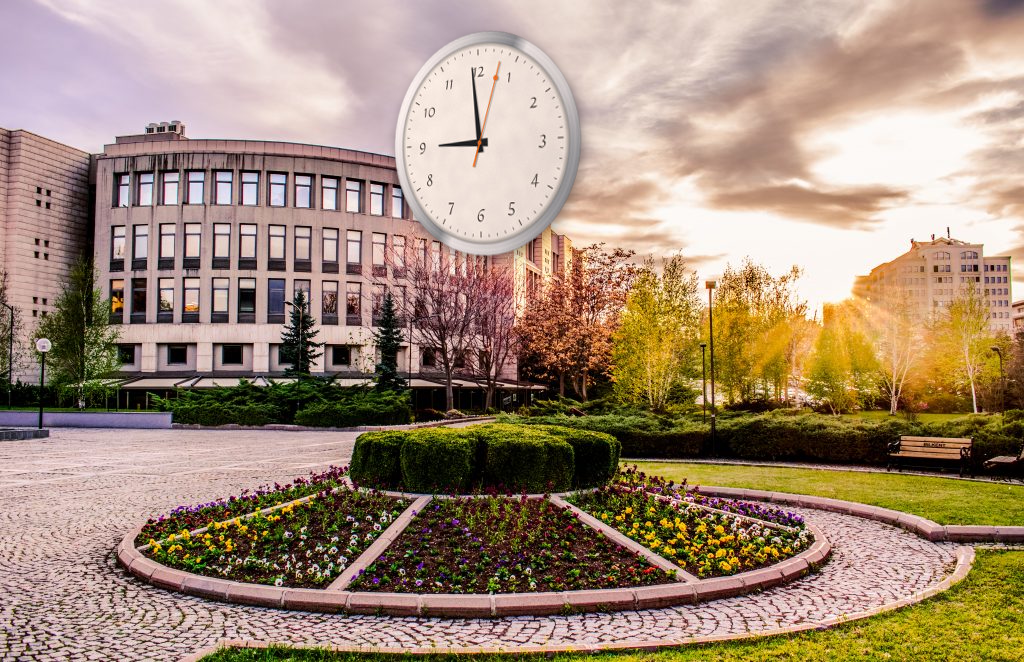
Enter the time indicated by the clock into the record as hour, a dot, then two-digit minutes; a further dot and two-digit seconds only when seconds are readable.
8.59.03
